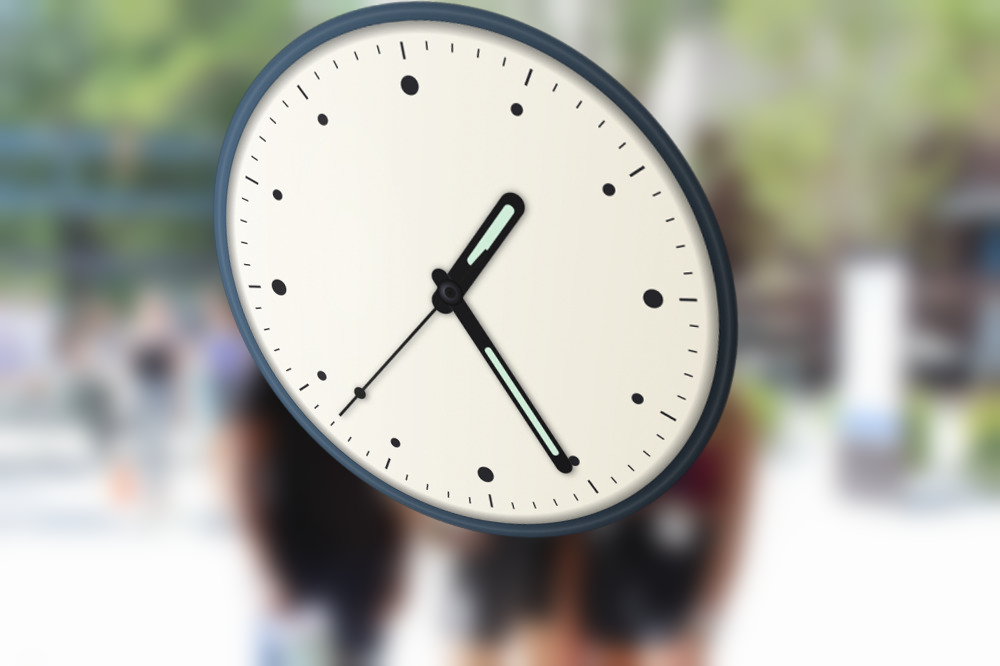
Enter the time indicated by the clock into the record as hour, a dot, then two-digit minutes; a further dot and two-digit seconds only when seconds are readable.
1.25.38
